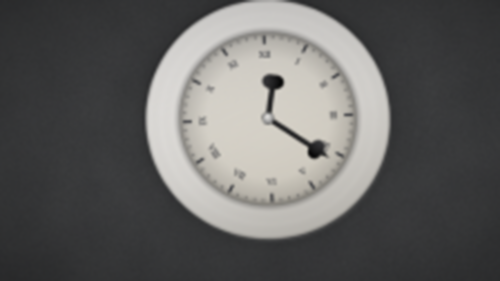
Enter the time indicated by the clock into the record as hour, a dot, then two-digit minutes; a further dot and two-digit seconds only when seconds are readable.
12.21
